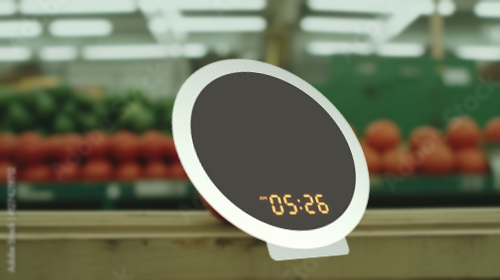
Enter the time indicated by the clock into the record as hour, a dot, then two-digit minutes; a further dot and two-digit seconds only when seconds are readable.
5.26
